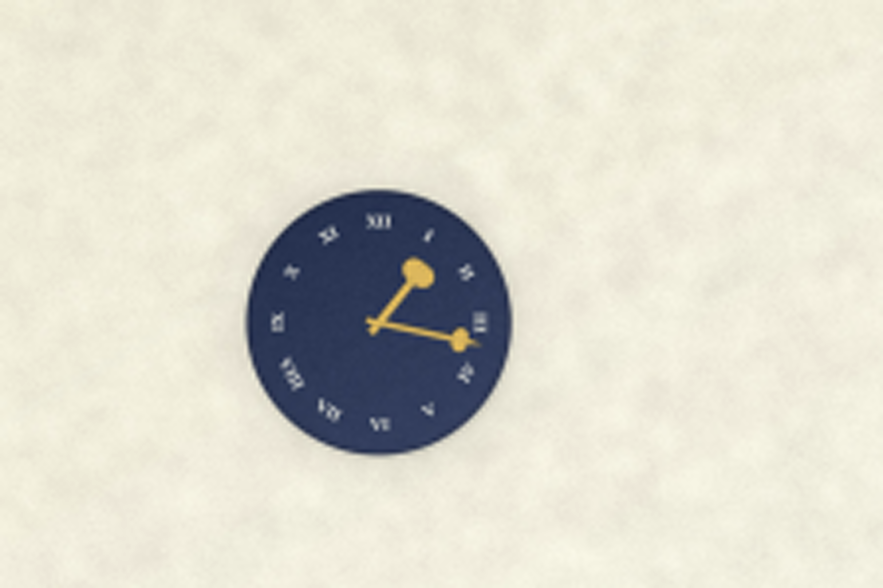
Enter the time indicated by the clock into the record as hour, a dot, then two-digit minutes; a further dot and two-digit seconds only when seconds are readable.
1.17
